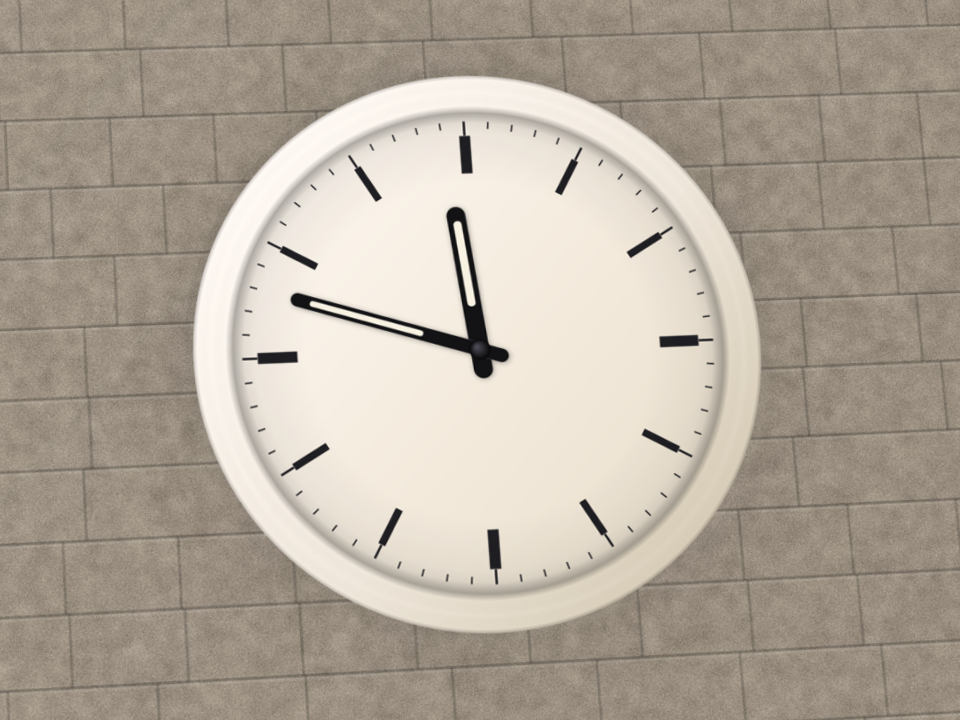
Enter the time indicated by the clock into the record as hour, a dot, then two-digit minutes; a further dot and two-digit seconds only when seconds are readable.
11.48
